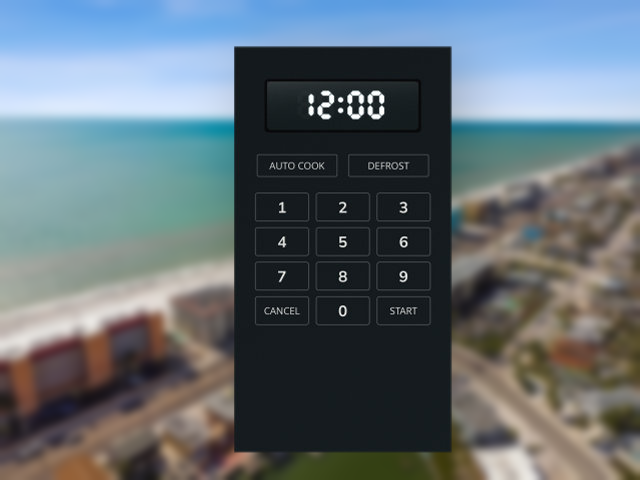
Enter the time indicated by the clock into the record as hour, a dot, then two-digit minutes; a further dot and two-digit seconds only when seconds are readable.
12.00
